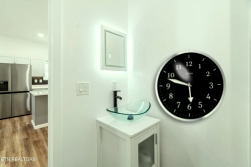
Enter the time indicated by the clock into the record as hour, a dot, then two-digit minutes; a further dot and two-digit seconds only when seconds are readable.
5.48
